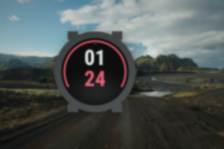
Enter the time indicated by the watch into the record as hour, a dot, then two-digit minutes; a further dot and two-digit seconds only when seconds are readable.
1.24
